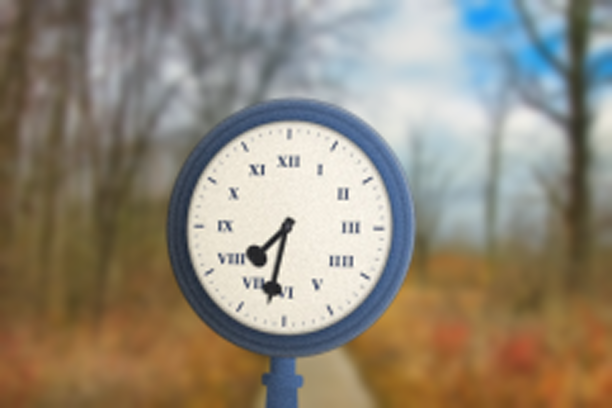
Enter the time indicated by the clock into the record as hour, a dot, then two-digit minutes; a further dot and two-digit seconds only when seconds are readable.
7.32
